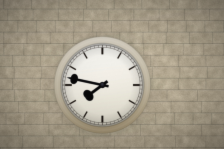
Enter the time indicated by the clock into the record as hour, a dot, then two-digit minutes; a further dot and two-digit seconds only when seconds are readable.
7.47
